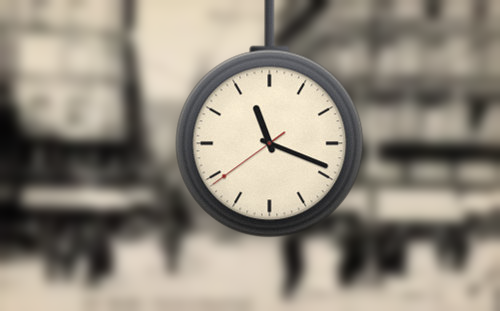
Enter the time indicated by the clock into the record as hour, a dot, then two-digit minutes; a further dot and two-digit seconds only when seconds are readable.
11.18.39
